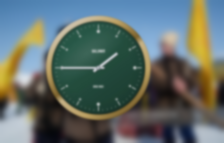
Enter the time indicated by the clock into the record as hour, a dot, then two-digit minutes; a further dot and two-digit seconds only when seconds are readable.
1.45
